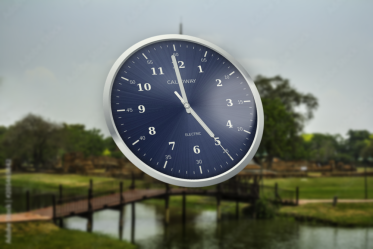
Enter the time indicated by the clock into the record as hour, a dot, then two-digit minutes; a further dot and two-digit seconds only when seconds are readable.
4.59.25
